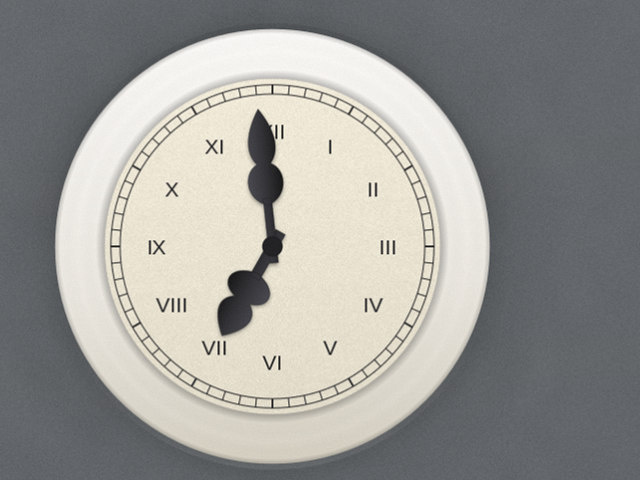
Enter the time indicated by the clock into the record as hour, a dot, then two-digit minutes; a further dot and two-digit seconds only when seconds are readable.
6.59
